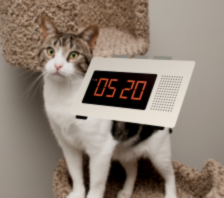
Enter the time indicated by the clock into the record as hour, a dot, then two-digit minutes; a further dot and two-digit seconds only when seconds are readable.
5.20
